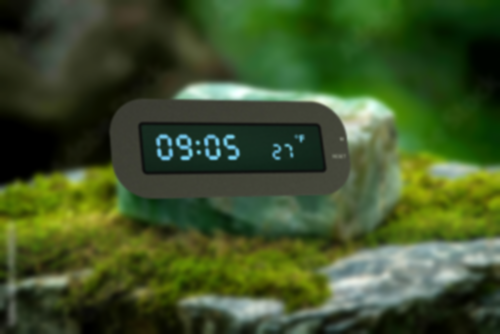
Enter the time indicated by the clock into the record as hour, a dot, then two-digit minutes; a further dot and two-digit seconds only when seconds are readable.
9.05
